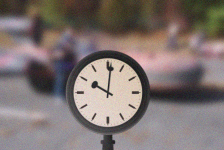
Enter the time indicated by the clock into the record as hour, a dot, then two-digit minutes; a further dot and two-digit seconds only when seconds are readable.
10.01
